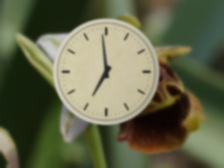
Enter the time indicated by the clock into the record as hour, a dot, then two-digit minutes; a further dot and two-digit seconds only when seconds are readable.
6.59
